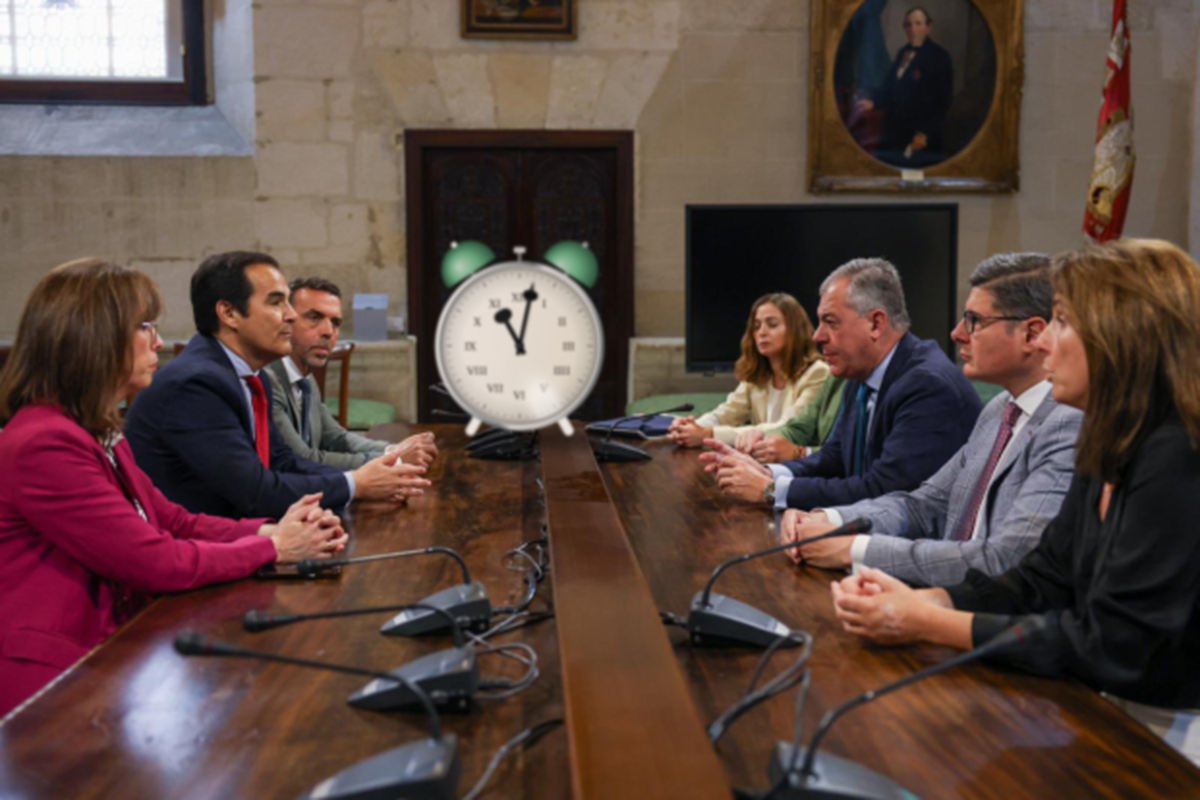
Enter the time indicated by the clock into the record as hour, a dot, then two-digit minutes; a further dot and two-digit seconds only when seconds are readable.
11.02
